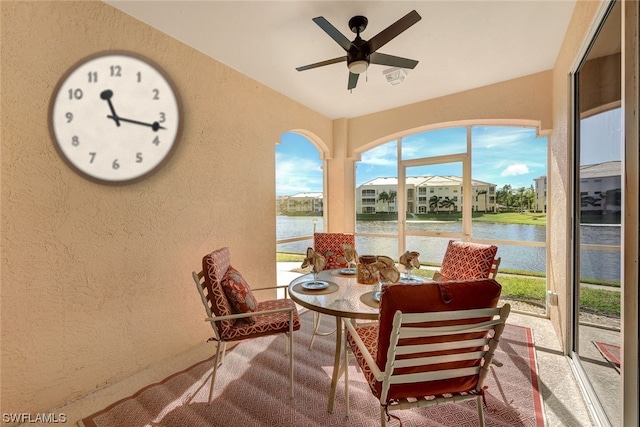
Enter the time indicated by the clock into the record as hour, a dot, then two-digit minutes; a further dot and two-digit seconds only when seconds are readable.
11.17
